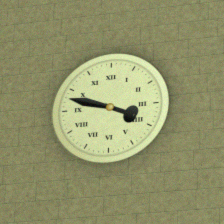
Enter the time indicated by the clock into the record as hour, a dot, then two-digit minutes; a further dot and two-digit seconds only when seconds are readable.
3.48
